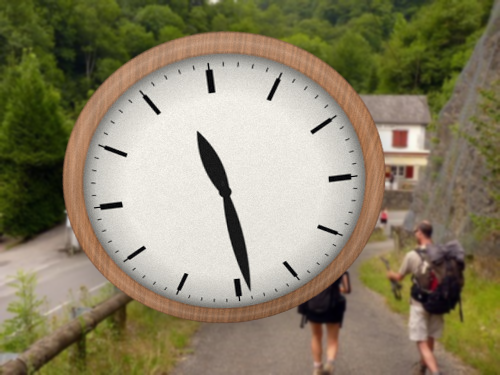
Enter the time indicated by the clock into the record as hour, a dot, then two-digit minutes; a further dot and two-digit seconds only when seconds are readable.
11.29
